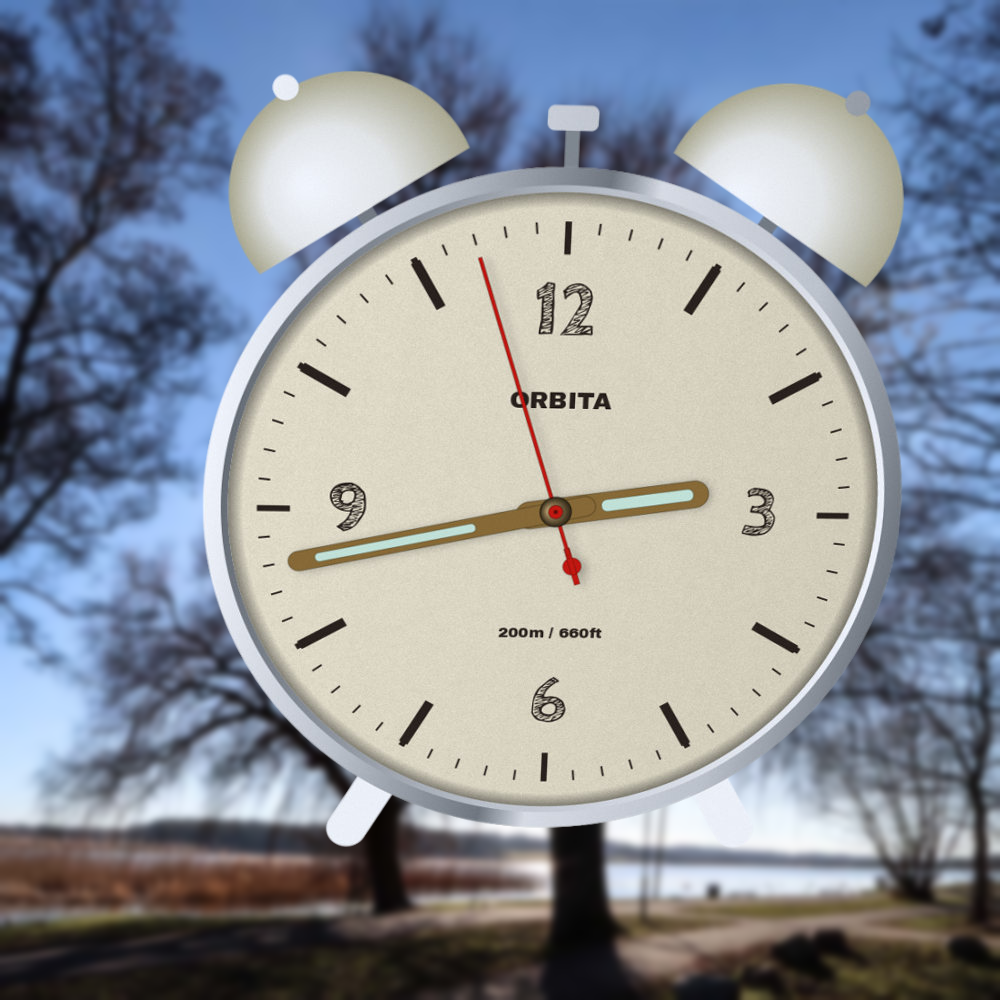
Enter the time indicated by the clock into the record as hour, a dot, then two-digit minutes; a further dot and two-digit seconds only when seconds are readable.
2.42.57
